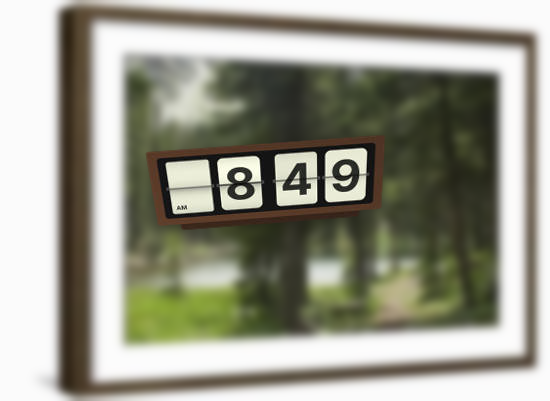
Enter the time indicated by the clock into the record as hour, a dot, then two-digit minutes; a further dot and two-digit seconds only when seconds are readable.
8.49
